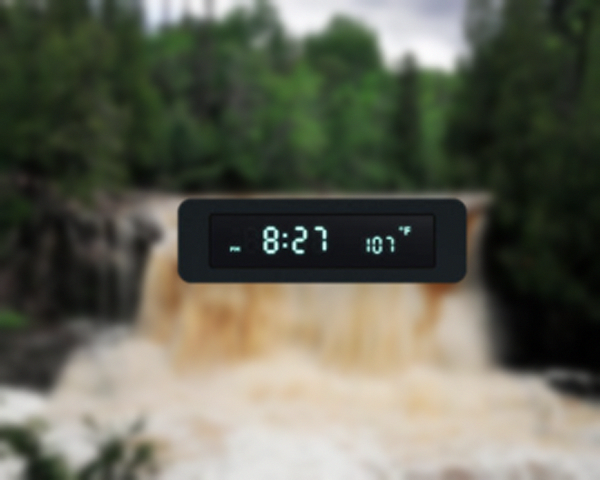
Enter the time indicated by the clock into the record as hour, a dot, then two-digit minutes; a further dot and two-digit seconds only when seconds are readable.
8.27
